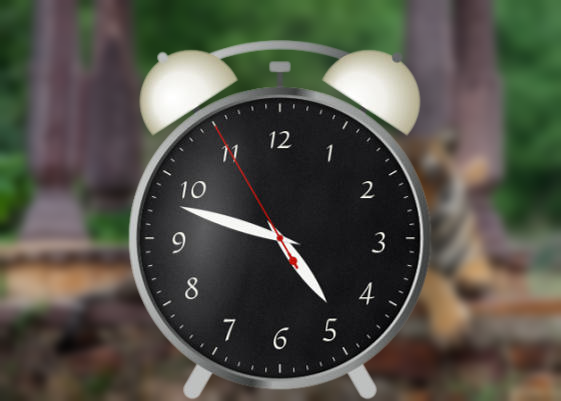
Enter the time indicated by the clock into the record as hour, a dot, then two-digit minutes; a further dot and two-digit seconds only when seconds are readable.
4.47.55
